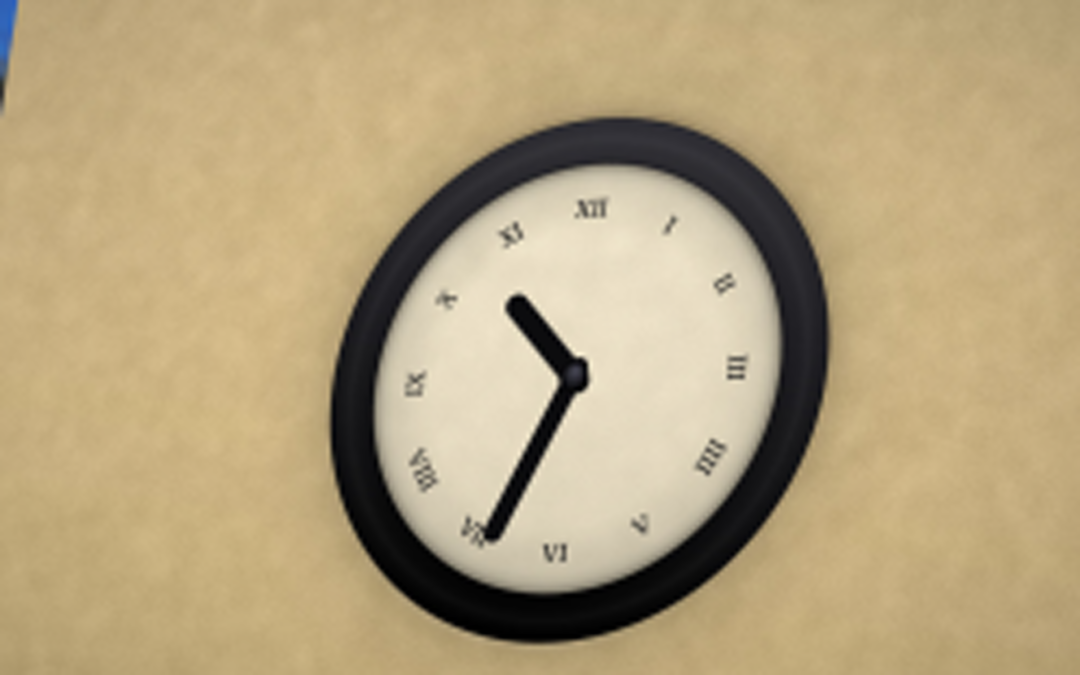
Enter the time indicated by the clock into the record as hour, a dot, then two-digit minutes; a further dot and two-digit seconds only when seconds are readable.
10.34
